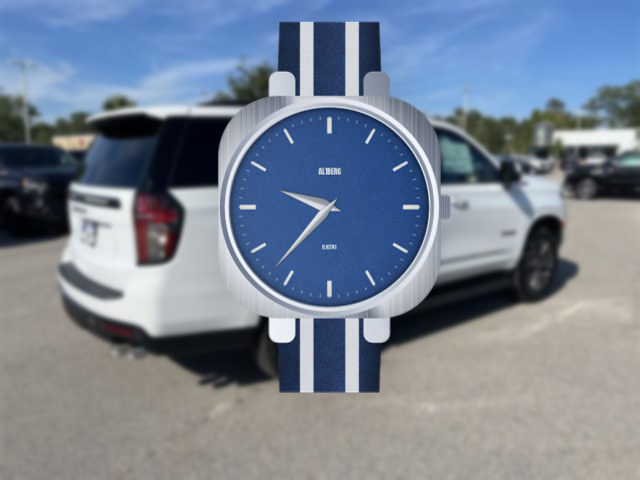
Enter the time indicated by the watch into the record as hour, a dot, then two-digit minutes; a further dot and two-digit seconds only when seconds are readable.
9.37
